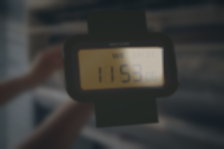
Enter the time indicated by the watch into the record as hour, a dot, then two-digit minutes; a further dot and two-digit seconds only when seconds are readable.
11.53
